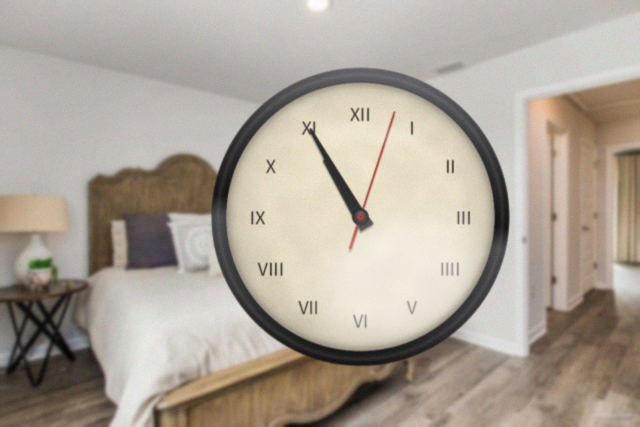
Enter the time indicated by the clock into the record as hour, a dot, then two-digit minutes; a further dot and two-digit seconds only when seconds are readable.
10.55.03
